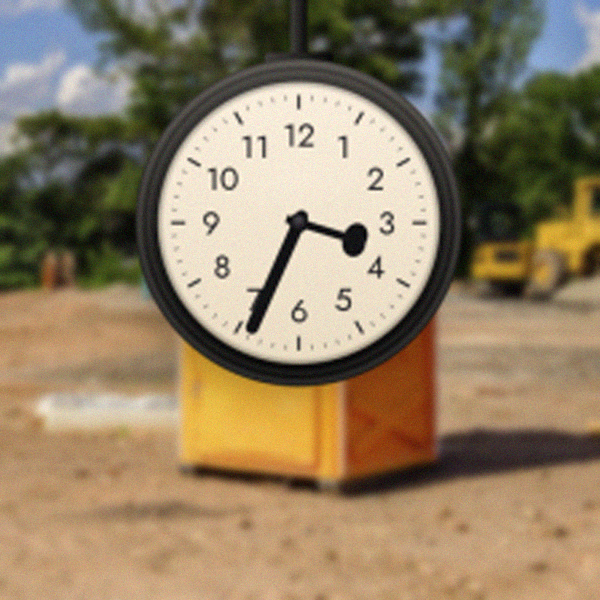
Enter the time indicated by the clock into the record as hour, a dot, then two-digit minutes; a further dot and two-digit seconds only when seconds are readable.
3.34
